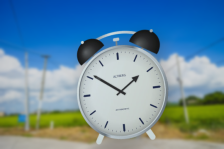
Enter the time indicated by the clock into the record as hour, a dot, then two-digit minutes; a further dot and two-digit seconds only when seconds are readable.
1.51
